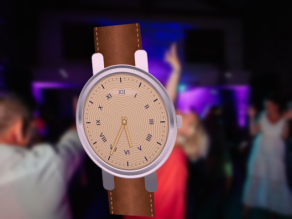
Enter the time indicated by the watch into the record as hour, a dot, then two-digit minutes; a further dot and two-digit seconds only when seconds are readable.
5.35
